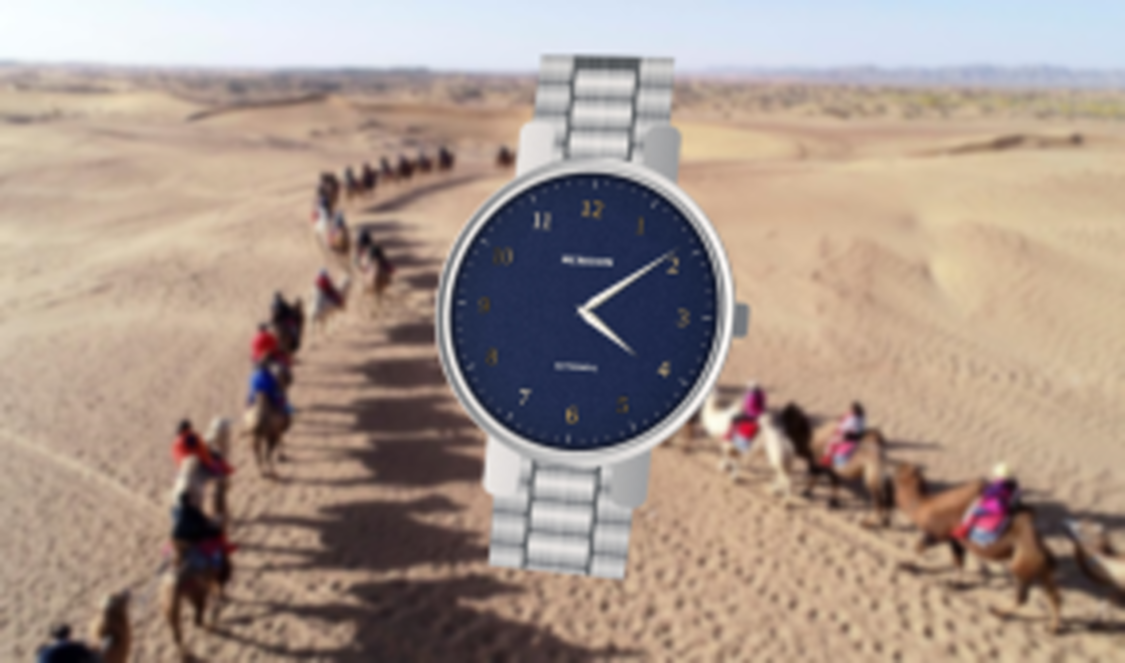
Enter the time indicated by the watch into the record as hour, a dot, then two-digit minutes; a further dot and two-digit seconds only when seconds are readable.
4.09
